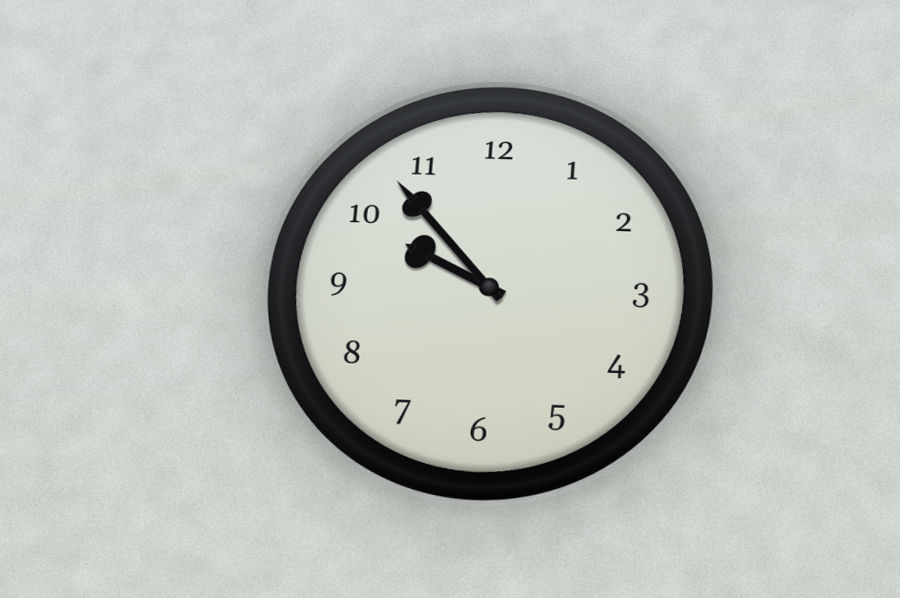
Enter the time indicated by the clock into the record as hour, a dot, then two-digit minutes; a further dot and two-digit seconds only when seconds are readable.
9.53
